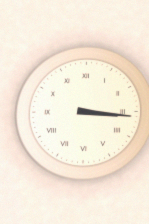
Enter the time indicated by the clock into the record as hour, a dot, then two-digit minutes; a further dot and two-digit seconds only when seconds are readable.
3.16
